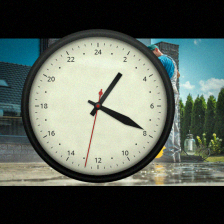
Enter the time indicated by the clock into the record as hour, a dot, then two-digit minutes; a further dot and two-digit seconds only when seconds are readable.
2.19.32
